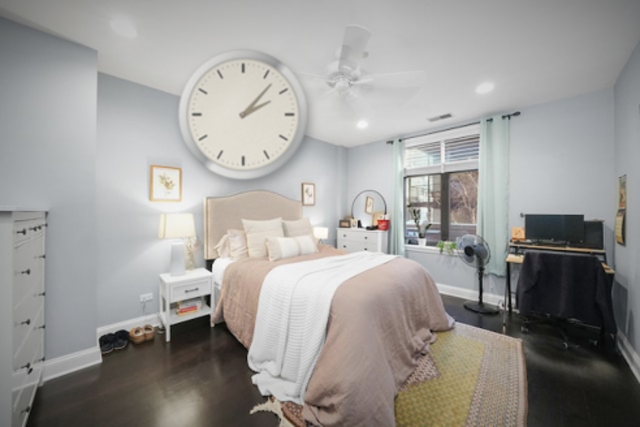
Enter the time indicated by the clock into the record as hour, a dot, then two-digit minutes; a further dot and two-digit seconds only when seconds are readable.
2.07
